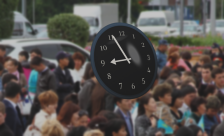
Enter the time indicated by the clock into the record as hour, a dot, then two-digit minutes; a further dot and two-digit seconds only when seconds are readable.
8.56
